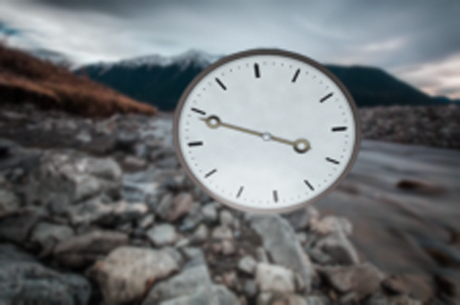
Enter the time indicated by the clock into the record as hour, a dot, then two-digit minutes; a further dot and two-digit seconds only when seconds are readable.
3.49
